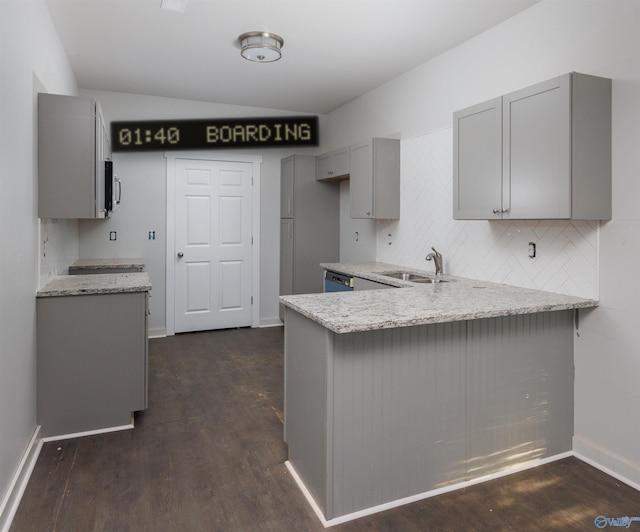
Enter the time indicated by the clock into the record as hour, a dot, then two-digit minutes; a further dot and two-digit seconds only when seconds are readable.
1.40
